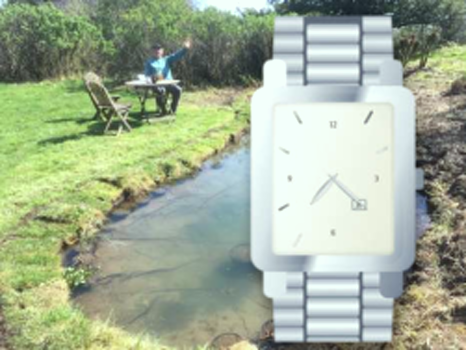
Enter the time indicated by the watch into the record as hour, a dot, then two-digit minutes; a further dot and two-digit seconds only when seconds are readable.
7.22
